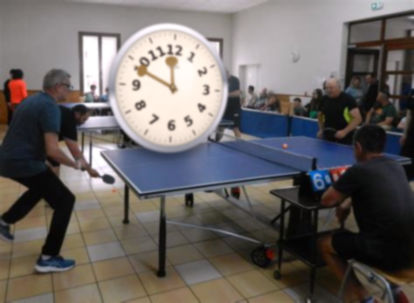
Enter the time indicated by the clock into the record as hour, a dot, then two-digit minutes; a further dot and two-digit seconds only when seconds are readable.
11.49
